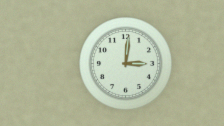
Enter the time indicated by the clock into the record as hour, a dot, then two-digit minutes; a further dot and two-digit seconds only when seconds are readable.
3.01
